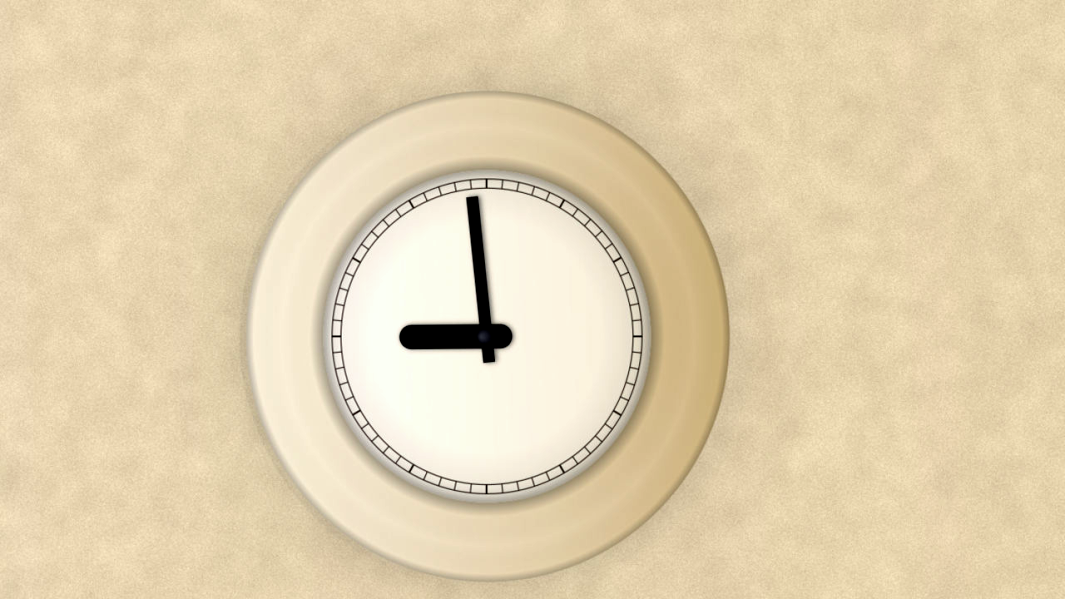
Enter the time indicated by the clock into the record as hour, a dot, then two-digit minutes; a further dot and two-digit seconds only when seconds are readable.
8.59
